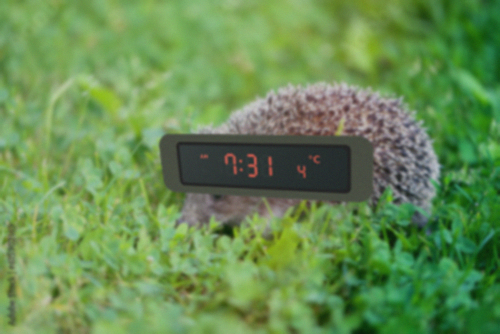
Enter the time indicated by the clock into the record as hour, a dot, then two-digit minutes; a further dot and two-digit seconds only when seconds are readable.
7.31
